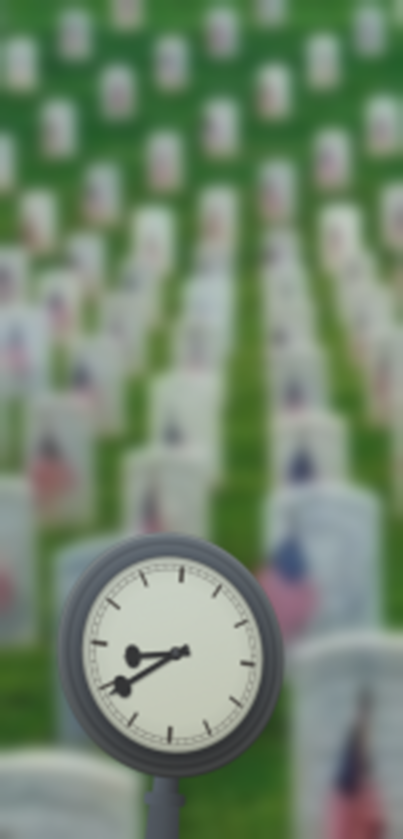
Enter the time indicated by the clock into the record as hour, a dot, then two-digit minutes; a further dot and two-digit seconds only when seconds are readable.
8.39
